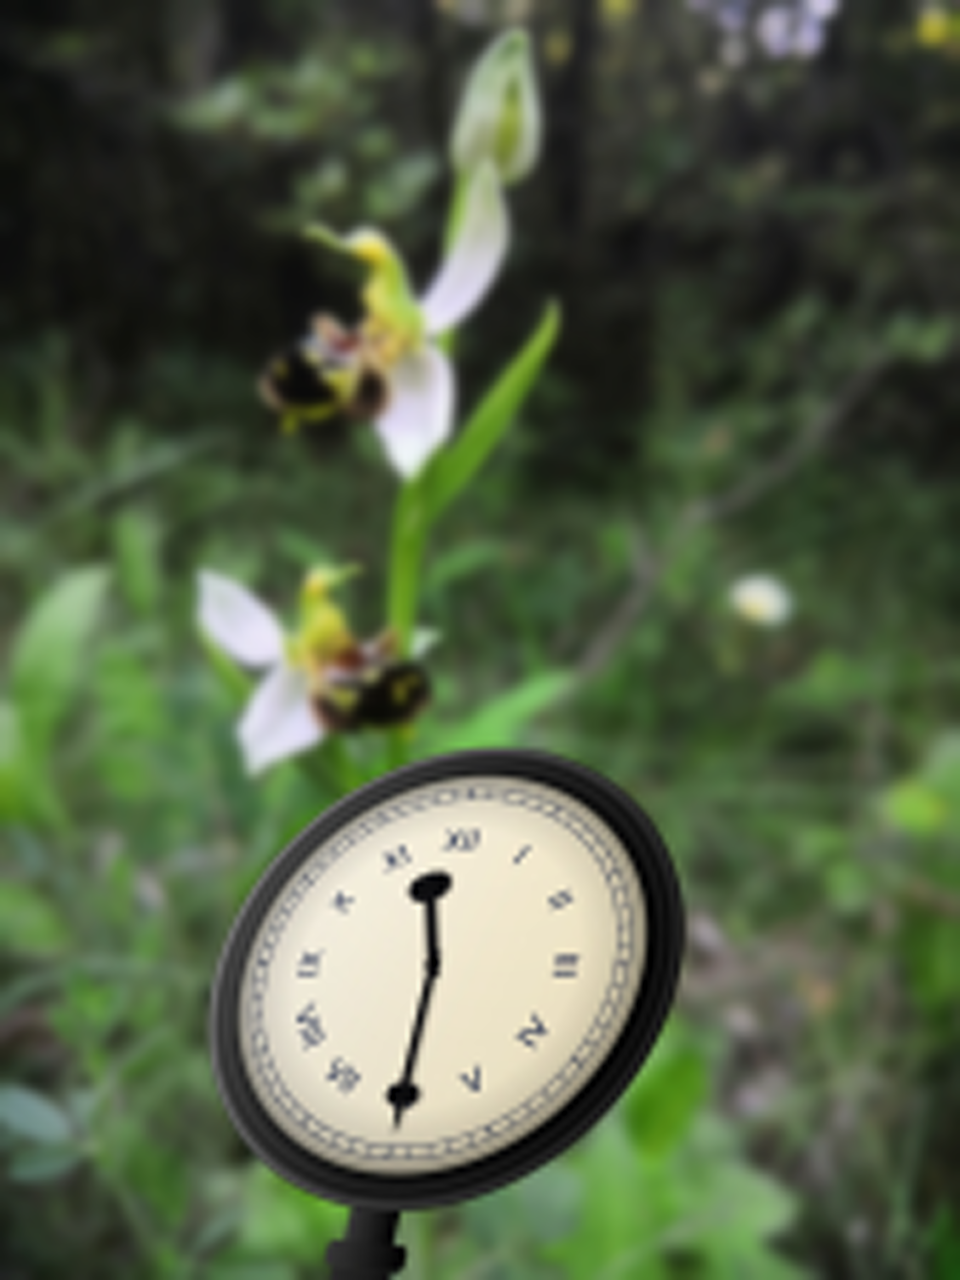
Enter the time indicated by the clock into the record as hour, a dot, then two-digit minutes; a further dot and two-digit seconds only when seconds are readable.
11.30
